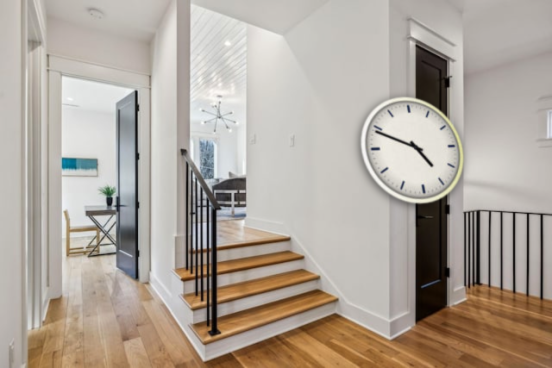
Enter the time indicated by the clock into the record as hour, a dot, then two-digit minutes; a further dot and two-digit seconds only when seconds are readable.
4.49
